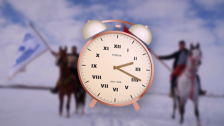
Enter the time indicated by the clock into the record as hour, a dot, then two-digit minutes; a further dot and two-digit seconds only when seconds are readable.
2.19
